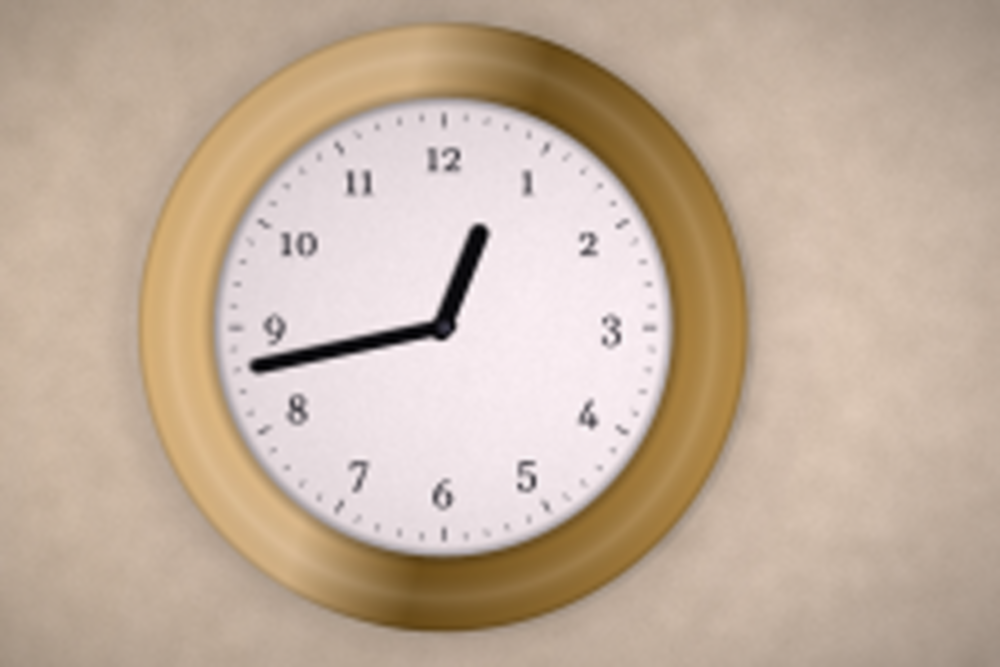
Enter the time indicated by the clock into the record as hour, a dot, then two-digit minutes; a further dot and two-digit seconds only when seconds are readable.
12.43
